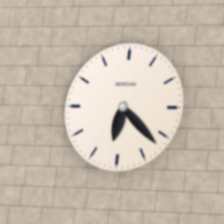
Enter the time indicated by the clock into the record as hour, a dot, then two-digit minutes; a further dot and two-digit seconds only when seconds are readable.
6.22
